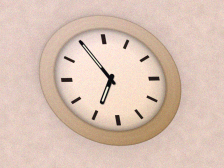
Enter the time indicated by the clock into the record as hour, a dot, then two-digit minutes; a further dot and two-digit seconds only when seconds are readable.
6.55
